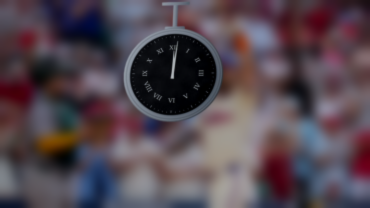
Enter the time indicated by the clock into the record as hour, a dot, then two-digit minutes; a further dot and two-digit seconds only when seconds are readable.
12.01
